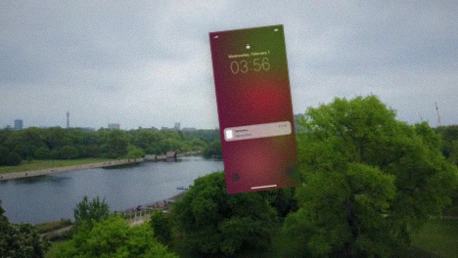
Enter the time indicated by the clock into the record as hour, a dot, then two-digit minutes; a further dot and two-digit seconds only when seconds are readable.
3.56
